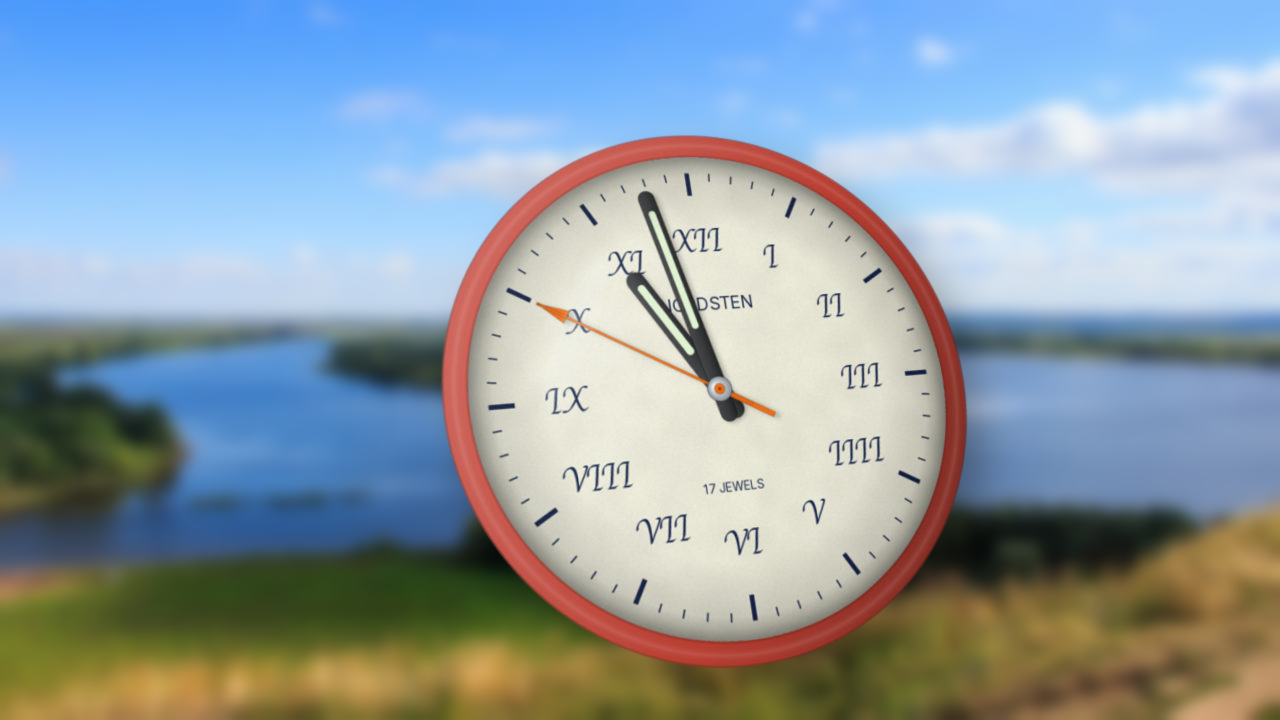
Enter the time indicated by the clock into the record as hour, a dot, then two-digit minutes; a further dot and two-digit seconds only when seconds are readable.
10.57.50
